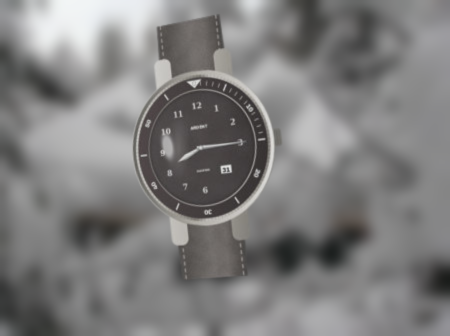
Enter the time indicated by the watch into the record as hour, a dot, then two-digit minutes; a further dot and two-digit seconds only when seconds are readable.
8.15
